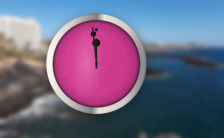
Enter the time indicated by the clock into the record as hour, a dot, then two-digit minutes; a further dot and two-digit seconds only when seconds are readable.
11.59
